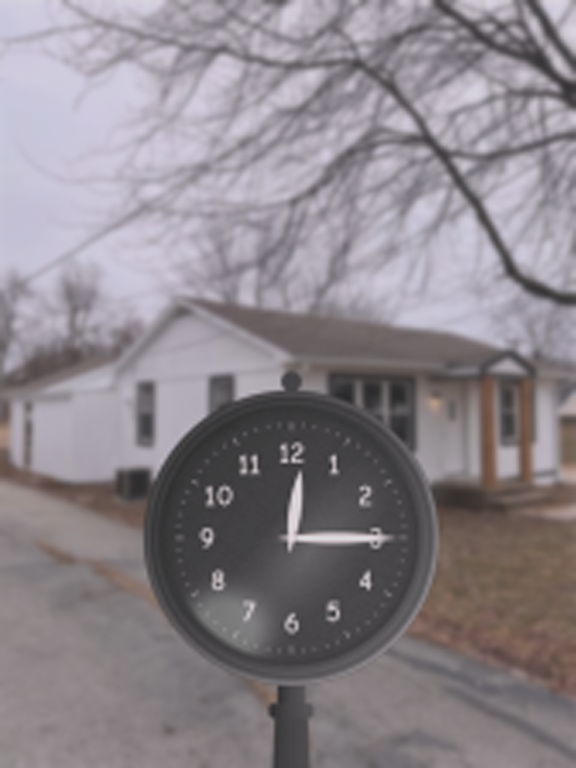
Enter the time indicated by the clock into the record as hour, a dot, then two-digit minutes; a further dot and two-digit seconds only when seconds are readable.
12.15
